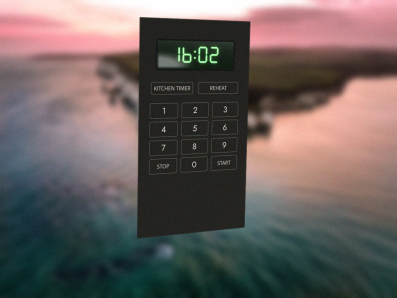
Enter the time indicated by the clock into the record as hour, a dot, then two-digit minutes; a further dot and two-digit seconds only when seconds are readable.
16.02
